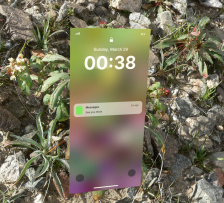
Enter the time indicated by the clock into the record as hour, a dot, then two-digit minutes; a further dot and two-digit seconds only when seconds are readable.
0.38
